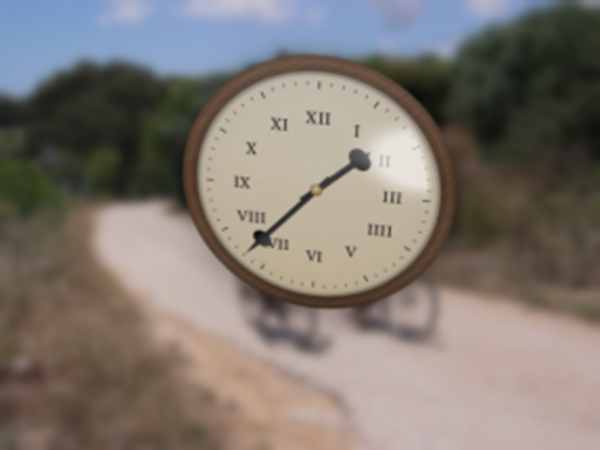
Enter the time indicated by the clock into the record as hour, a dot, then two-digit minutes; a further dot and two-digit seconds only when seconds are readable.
1.37
